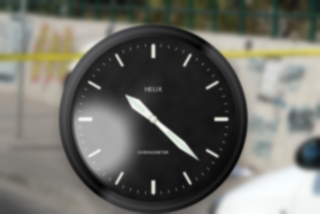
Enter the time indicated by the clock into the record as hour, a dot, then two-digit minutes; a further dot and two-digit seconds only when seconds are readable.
10.22
